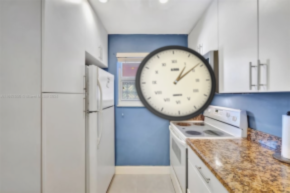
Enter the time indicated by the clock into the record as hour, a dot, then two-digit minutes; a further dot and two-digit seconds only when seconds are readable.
1.09
